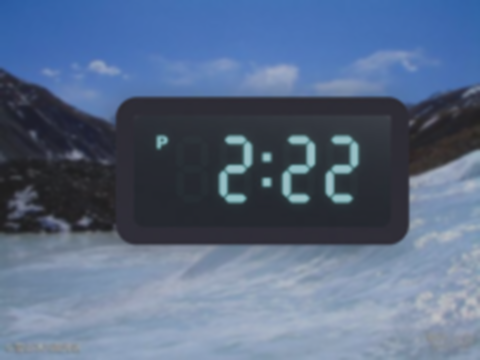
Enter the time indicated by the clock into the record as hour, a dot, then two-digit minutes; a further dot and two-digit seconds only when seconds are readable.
2.22
